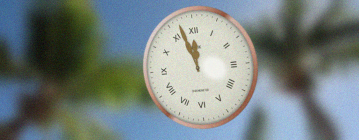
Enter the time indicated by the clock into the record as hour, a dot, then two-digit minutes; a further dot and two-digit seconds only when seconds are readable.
11.57
